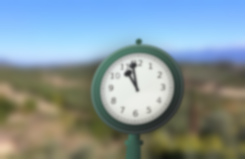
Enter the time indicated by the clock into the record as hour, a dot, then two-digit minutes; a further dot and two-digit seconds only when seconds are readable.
10.58
